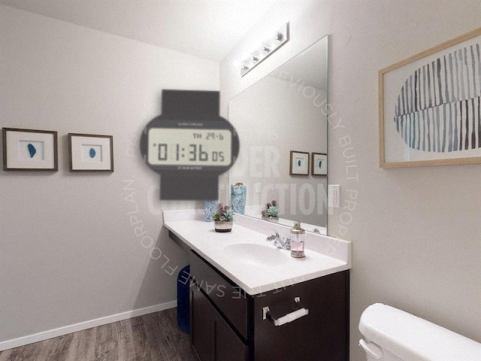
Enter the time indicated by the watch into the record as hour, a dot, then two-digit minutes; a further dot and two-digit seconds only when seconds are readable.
1.36.05
